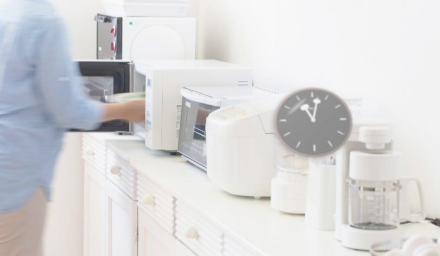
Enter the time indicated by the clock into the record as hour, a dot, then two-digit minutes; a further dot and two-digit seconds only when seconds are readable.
11.02
